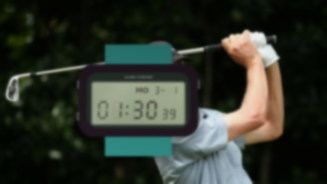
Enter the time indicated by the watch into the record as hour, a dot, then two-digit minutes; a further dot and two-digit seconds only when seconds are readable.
1.30
